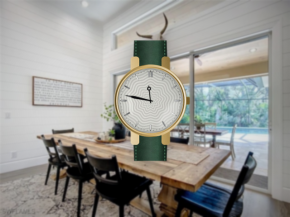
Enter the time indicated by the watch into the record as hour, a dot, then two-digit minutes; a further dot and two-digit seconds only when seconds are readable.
11.47
